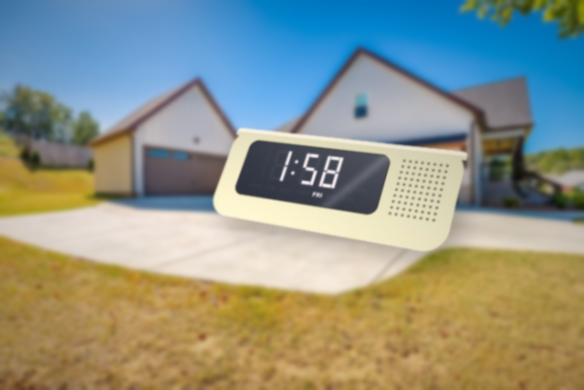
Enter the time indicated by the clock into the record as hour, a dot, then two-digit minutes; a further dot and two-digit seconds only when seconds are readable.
1.58
